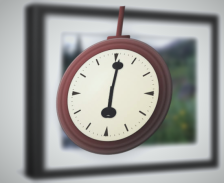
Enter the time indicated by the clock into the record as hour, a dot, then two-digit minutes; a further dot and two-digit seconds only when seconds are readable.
6.01
